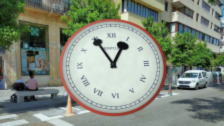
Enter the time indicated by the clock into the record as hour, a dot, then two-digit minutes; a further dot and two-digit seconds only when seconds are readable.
12.55
